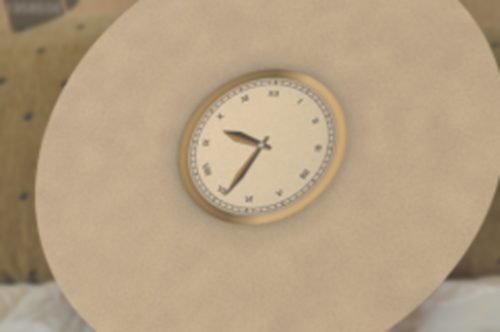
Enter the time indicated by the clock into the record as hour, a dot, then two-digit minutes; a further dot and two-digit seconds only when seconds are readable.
9.34
